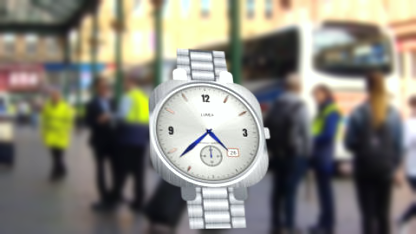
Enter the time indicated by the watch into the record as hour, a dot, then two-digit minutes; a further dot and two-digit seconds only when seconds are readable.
4.38
